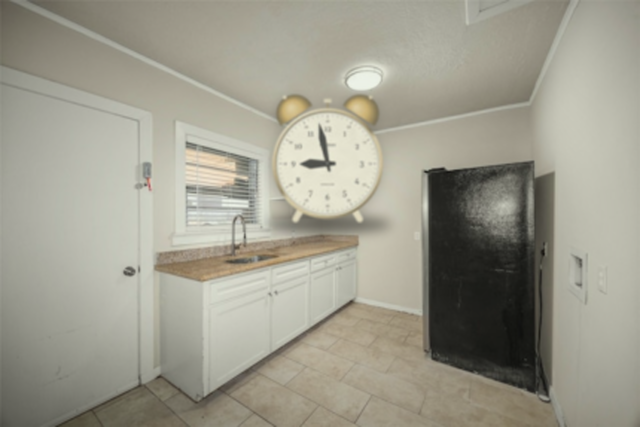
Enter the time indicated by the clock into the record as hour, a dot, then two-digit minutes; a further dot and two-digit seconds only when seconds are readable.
8.58
